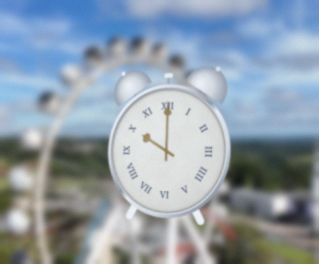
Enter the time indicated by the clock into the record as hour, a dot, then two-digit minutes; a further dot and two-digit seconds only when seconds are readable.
10.00
